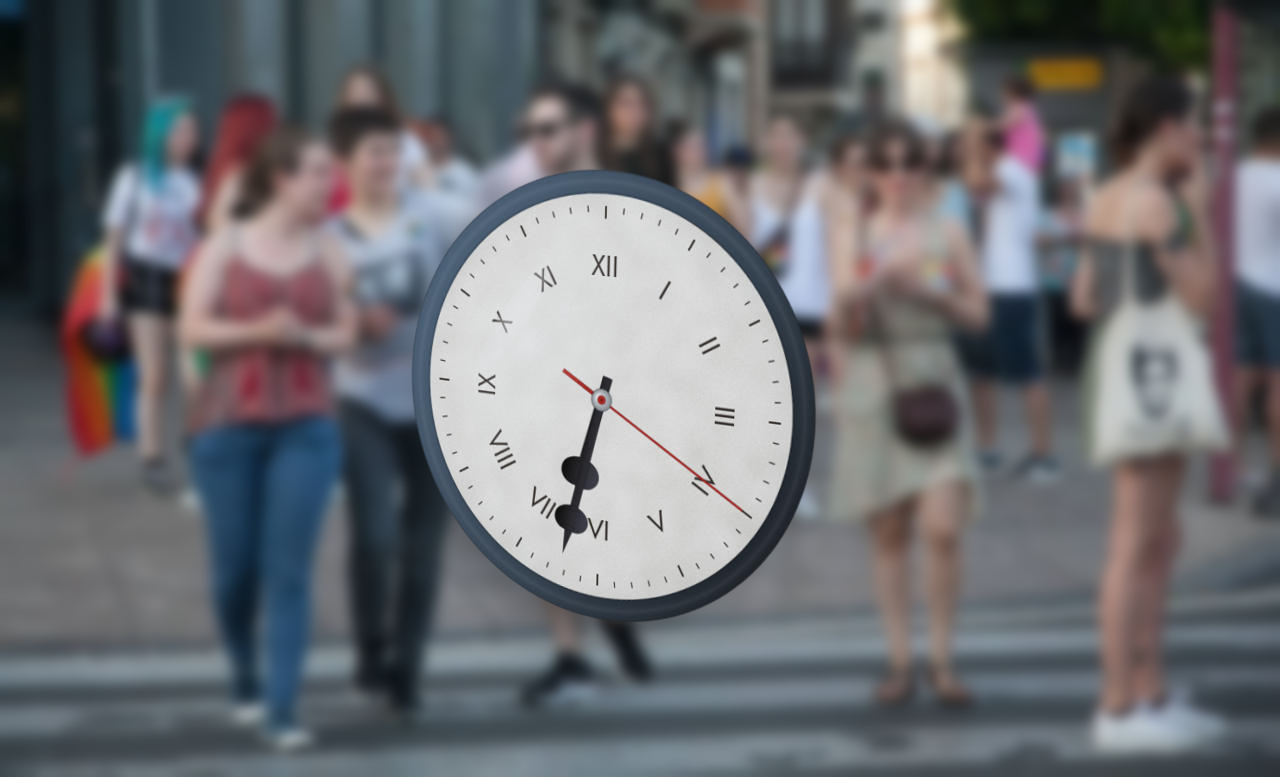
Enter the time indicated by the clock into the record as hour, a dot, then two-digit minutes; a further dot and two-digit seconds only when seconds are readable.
6.32.20
